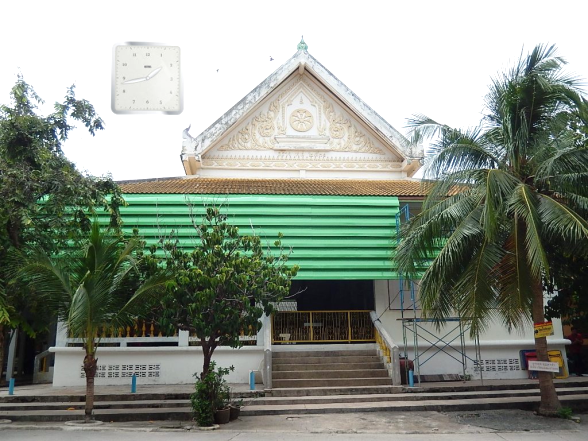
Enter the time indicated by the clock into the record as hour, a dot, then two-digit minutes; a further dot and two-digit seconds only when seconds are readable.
1.43
